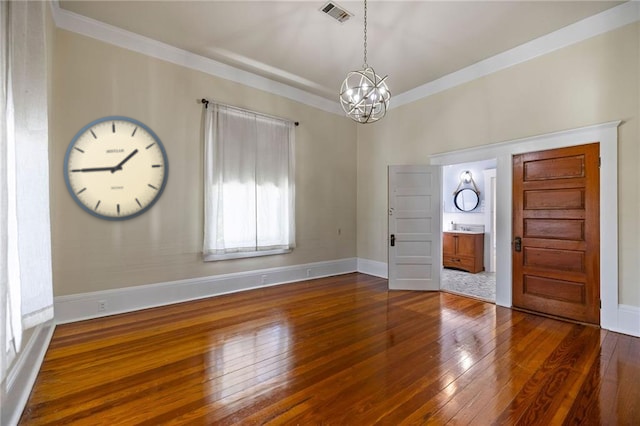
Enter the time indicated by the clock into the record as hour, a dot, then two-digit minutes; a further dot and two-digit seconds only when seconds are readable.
1.45
